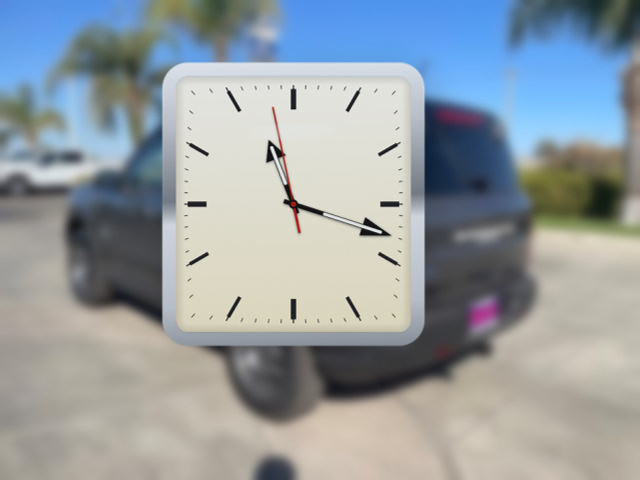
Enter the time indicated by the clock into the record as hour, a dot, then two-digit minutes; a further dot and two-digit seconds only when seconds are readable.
11.17.58
